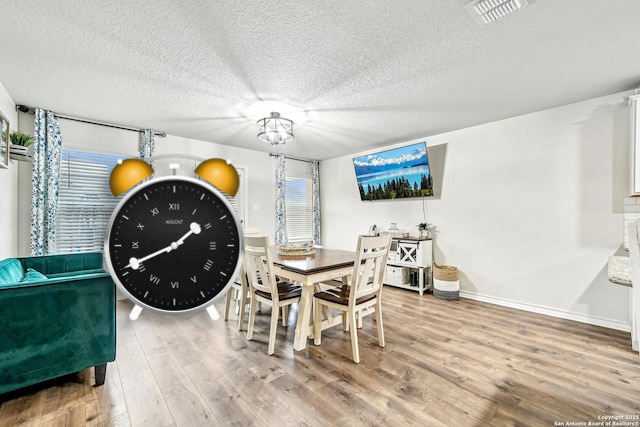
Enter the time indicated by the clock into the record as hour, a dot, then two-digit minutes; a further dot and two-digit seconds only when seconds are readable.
1.41
